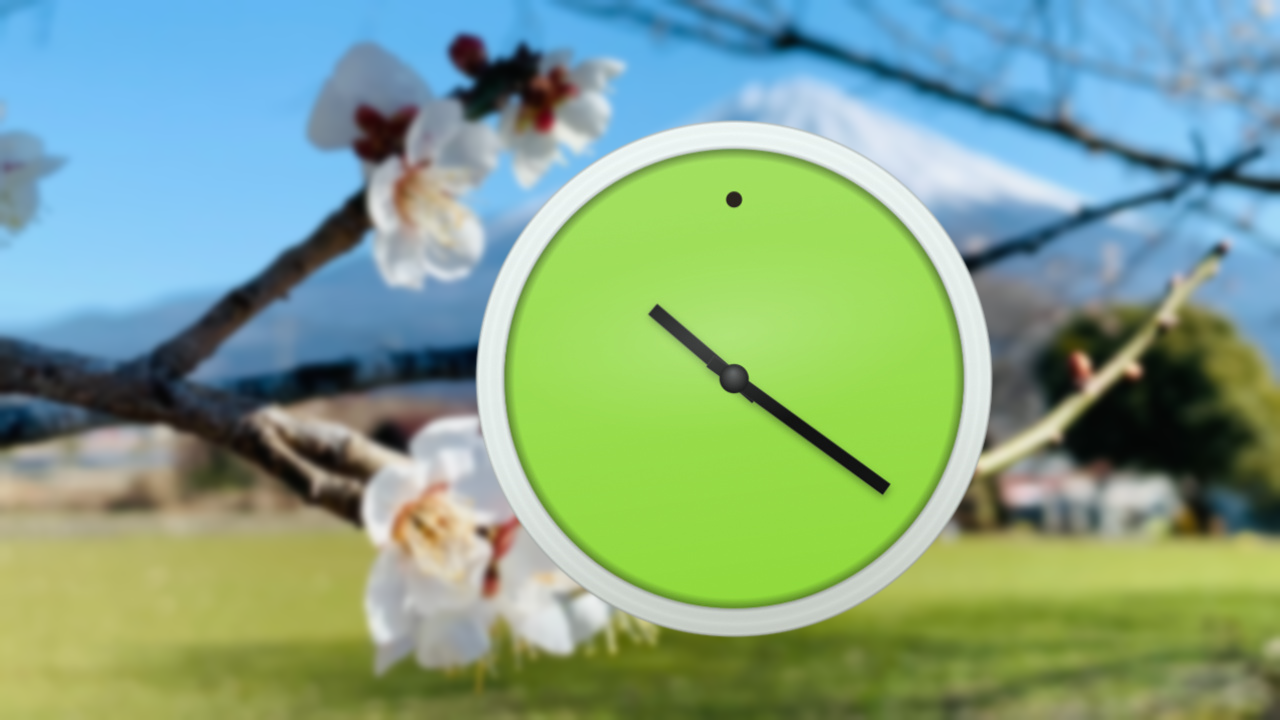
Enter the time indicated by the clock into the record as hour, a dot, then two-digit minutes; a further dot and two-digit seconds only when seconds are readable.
10.21
